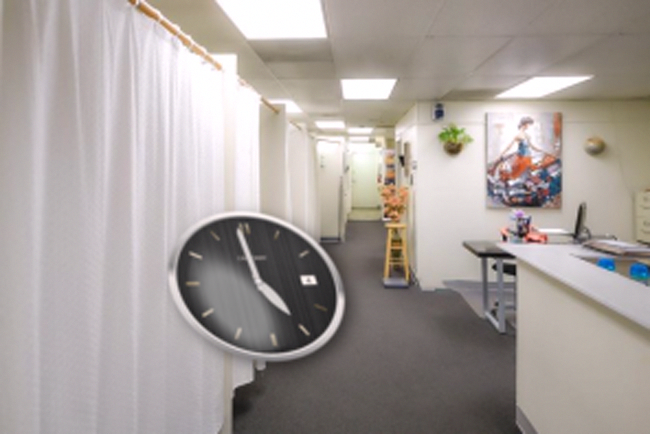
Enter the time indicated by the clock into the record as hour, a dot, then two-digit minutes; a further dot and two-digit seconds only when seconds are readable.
4.59
